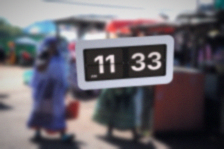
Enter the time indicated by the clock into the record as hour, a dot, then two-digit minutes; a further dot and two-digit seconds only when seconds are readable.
11.33
